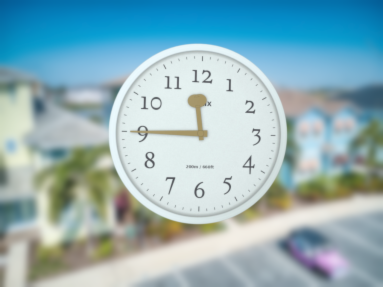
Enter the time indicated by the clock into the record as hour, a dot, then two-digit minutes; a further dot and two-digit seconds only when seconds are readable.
11.45
